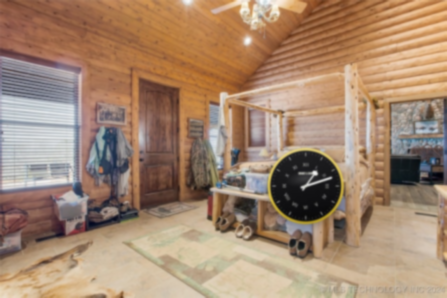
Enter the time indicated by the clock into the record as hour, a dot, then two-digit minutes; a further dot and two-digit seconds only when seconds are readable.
1.12
